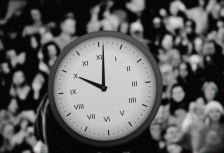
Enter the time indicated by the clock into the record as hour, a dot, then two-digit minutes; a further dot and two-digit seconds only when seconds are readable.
10.01
